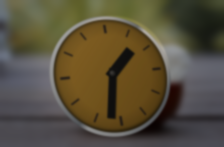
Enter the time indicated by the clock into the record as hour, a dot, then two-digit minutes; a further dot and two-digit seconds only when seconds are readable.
1.32
